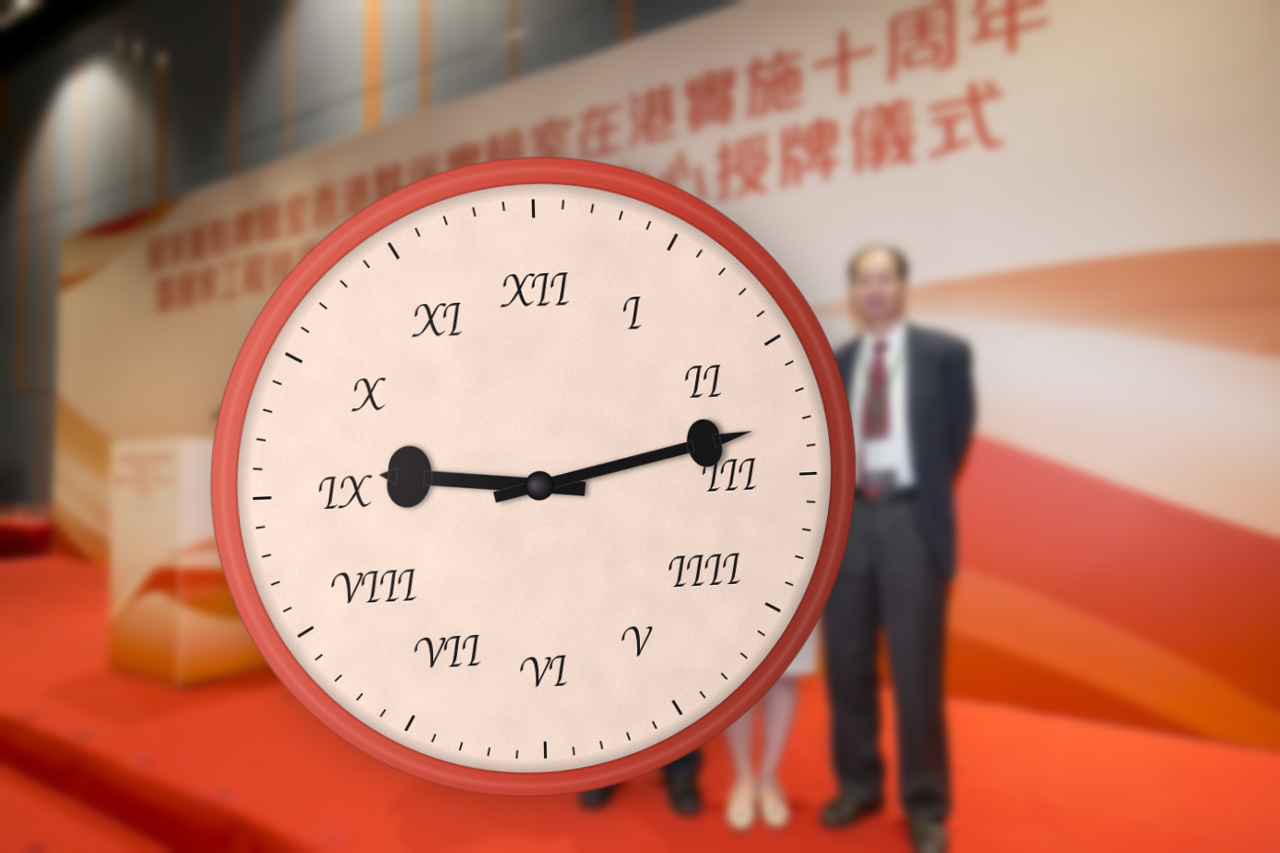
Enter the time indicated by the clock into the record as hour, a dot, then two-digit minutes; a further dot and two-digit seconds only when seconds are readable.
9.13
